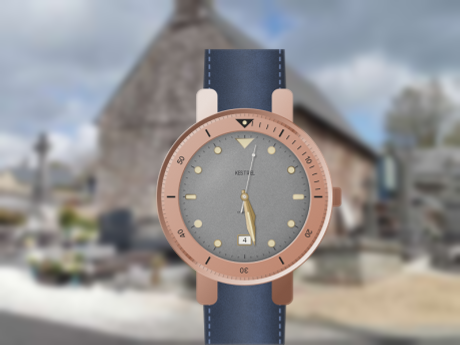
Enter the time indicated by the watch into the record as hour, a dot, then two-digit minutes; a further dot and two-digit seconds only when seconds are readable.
5.28.02
